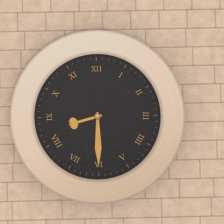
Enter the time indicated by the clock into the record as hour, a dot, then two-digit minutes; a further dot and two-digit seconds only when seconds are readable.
8.30
